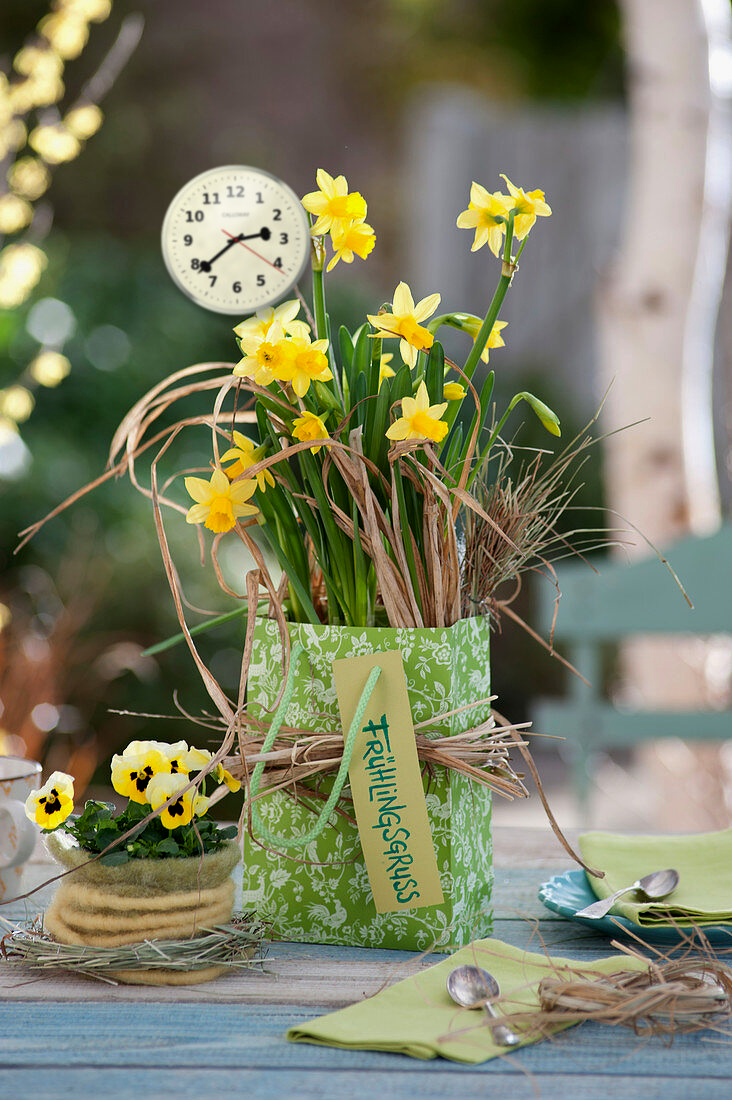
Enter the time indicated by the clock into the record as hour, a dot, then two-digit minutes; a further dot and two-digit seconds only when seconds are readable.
2.38.21
